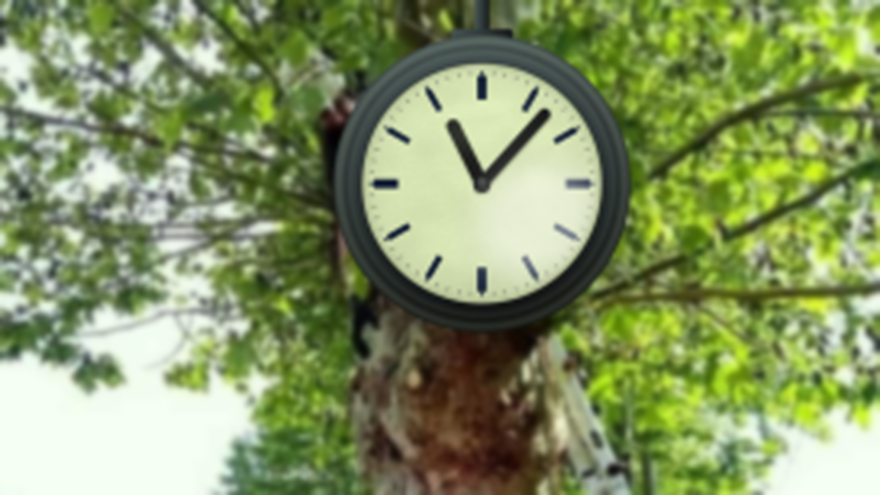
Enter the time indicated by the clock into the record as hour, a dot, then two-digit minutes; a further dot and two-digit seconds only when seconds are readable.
11.07
